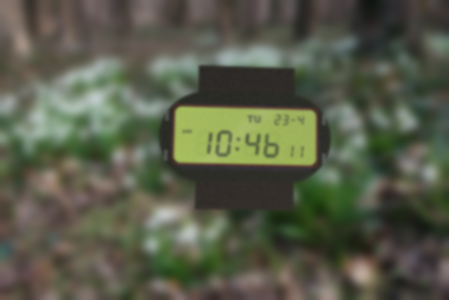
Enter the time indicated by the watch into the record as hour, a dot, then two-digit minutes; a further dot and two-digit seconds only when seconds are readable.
10.46
